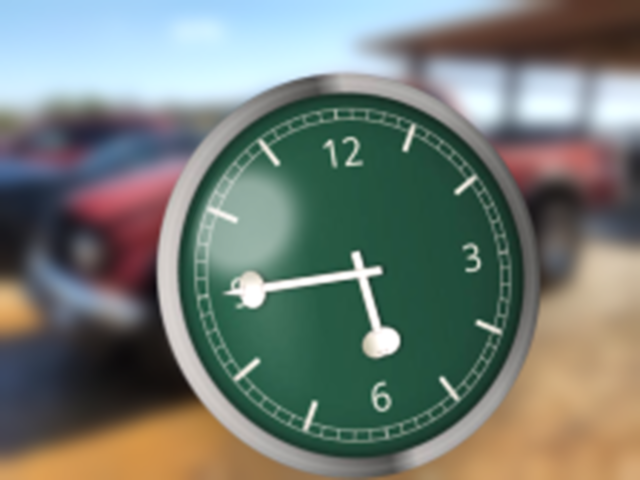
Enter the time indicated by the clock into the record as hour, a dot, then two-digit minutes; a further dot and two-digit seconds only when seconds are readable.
5.45
